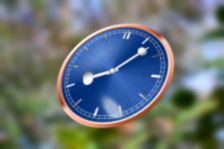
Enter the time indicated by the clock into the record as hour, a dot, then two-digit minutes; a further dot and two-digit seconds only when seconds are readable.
8.07
